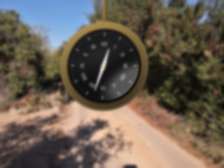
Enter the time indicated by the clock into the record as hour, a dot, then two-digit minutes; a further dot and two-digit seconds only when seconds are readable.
12.33
